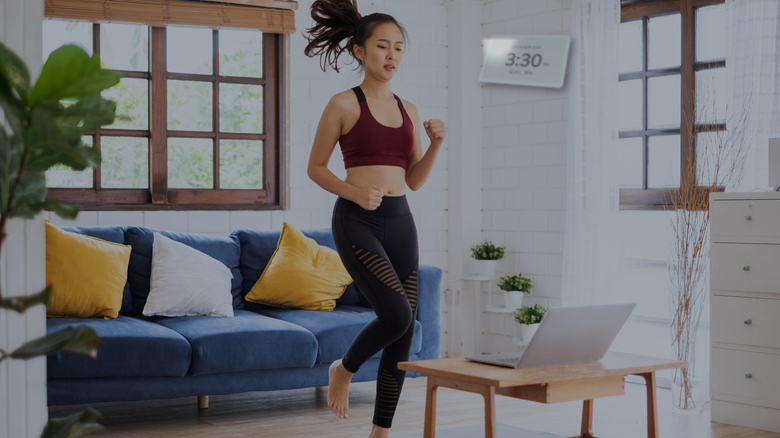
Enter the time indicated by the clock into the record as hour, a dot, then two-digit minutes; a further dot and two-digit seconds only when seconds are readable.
3.30
